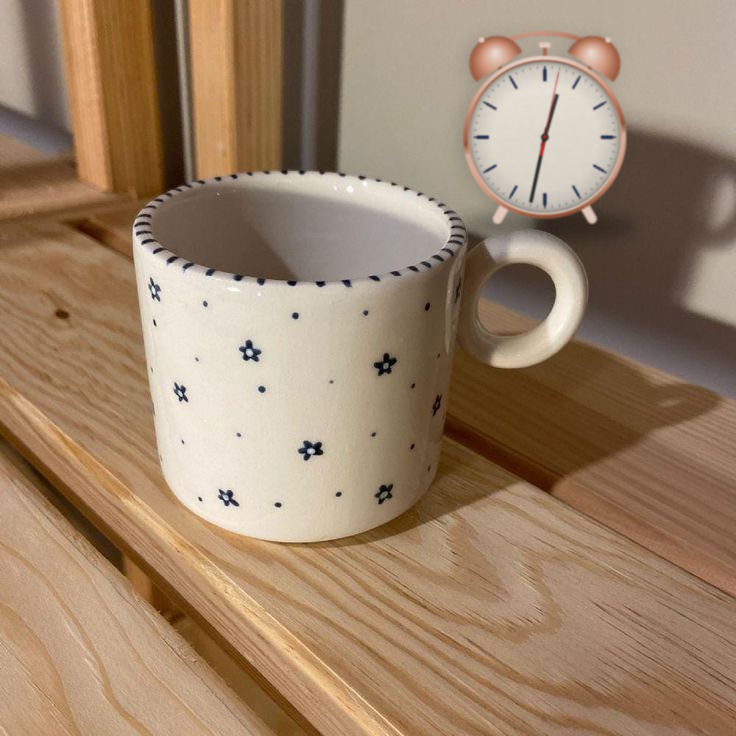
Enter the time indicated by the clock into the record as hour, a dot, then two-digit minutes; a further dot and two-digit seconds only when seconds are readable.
12.32.02
